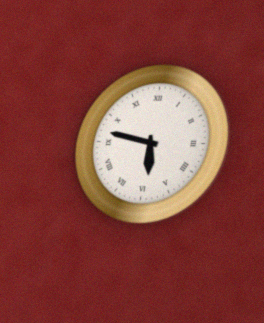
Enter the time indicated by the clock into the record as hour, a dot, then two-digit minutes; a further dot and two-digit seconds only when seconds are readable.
5.47
